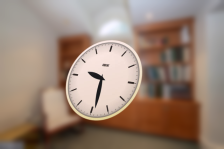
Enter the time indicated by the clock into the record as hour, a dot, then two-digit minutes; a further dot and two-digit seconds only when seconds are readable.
9.29
